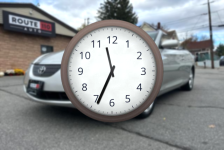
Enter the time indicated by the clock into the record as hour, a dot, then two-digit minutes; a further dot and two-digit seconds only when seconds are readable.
11.34
